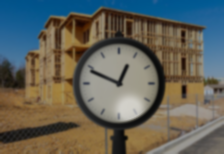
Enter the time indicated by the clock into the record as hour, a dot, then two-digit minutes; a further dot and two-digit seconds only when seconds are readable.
12.49
